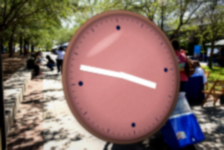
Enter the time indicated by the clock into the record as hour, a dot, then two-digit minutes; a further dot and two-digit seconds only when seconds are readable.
3.48
